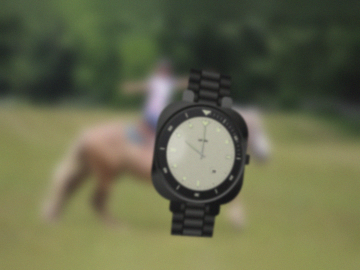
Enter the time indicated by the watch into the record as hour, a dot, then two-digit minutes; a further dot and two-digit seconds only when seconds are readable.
10.00
